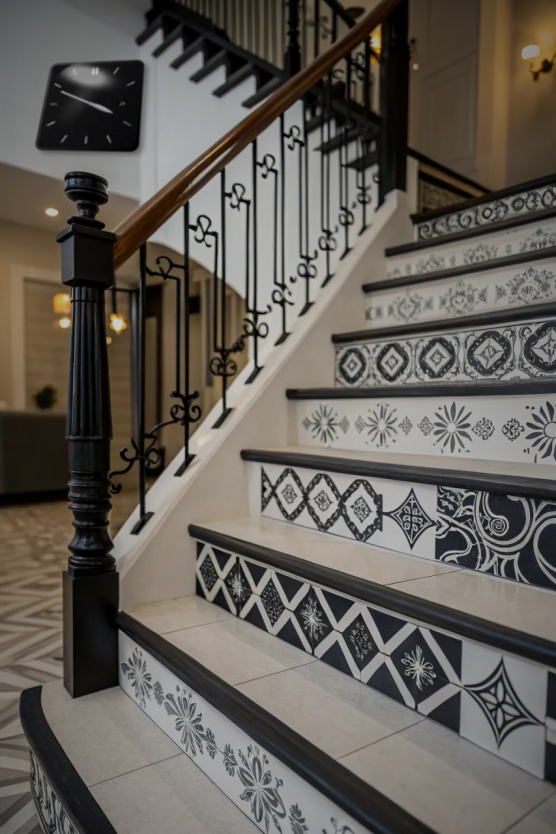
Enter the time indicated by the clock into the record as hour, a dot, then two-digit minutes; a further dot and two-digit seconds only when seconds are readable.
3.49
